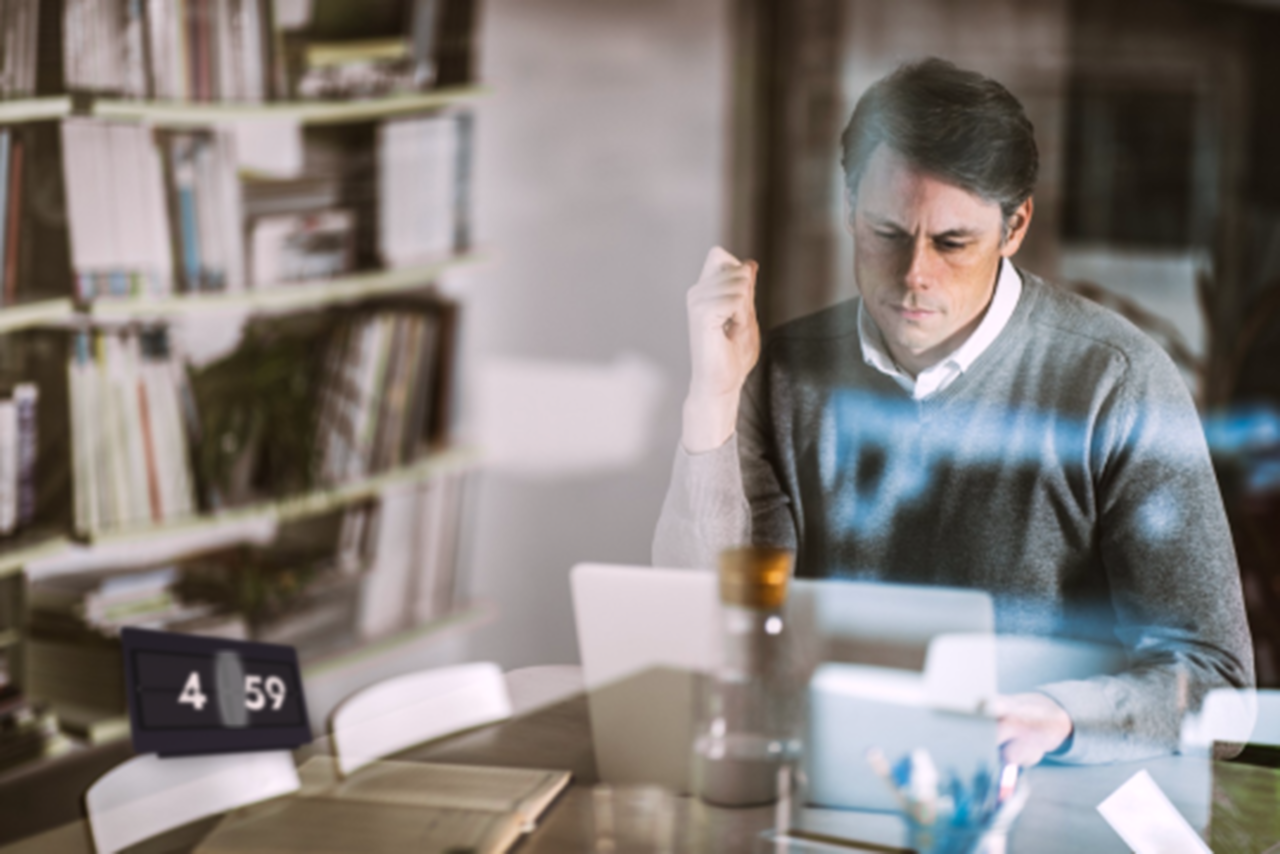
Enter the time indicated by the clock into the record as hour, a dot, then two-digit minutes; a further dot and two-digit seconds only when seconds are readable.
4.59
